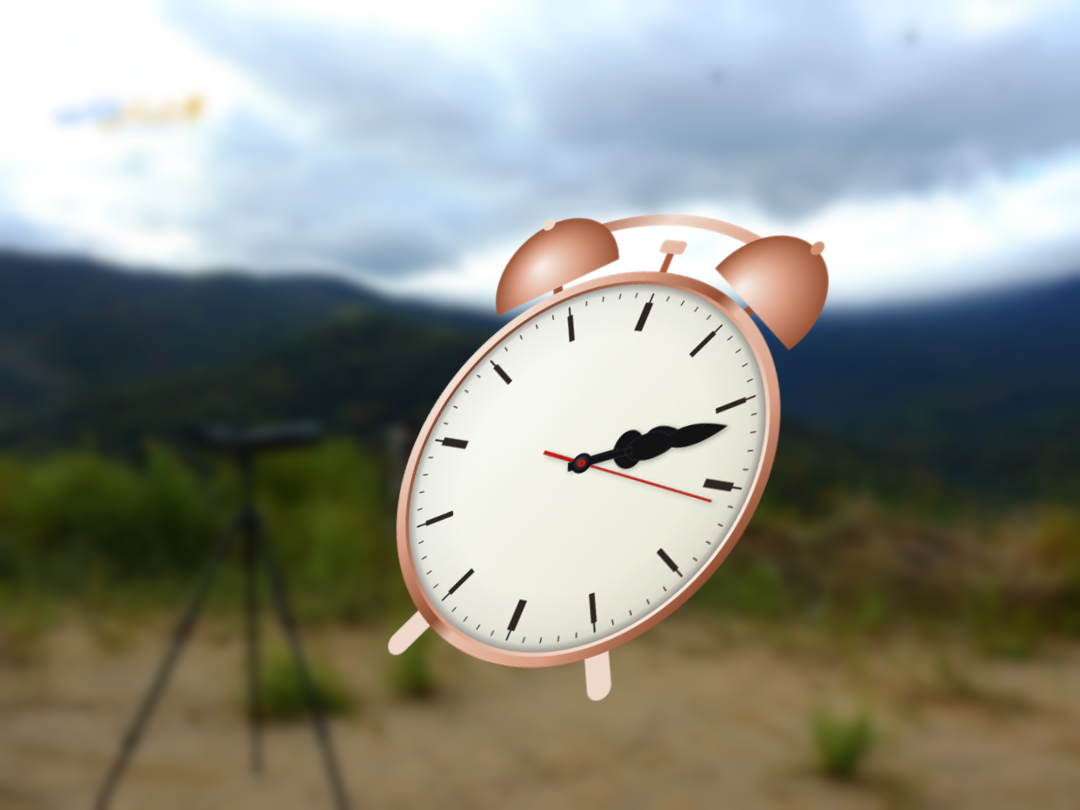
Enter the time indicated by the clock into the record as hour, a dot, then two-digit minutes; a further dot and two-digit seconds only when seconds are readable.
2.11.16
